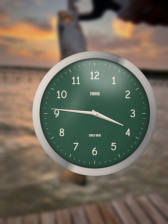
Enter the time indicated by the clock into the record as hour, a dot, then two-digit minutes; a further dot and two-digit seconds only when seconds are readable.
3.46
